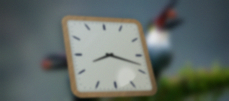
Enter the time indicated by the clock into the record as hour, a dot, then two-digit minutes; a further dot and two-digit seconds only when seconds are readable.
8.18
